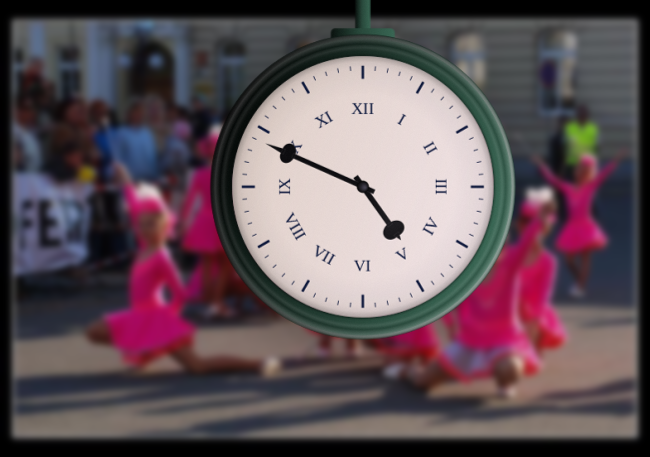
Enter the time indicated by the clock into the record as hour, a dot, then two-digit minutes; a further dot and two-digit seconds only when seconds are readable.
4.49
